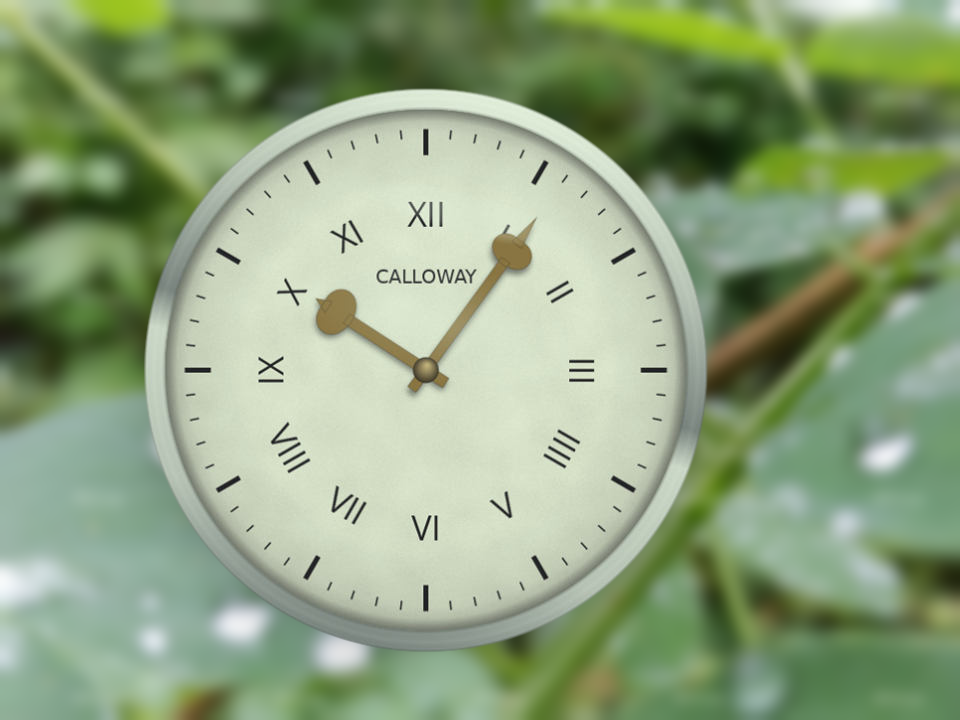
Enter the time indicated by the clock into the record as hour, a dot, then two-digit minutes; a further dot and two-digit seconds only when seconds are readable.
10.06
